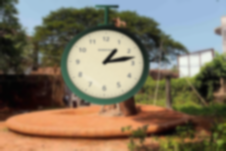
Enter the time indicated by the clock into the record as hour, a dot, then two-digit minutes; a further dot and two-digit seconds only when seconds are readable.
1.13
